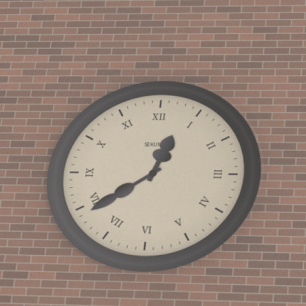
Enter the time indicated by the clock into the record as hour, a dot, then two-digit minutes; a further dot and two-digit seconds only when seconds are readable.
12.39
